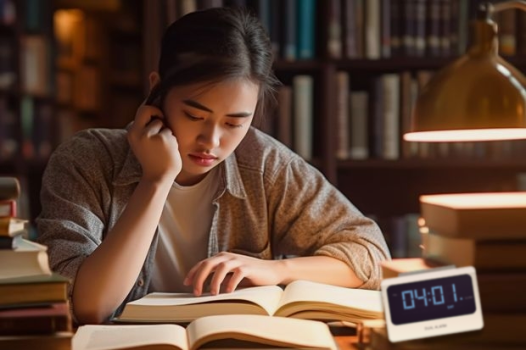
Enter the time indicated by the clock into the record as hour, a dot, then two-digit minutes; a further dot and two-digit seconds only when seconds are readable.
4.01
